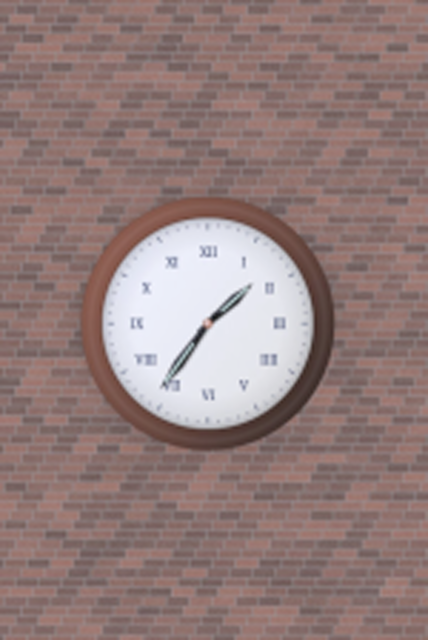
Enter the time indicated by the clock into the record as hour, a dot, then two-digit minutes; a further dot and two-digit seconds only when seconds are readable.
1.36
